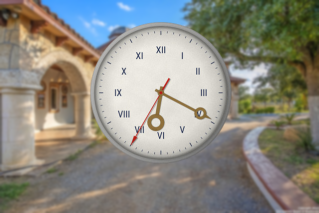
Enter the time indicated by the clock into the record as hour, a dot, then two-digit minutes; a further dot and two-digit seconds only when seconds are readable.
6.19.35
